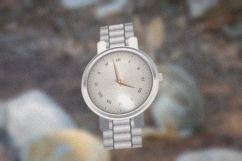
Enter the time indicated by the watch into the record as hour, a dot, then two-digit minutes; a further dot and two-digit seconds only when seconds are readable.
3.58
